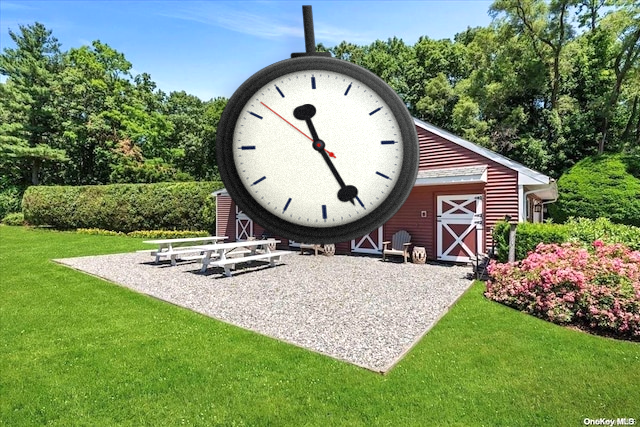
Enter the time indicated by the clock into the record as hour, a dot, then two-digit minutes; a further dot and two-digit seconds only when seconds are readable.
11.25.52
